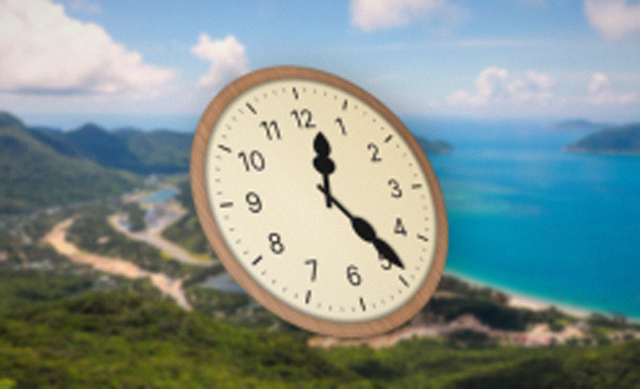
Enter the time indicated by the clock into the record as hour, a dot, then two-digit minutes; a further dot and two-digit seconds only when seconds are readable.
12.24
